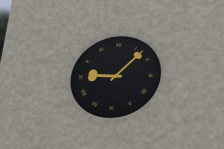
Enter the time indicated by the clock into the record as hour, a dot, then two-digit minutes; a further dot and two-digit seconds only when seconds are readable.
9.07
